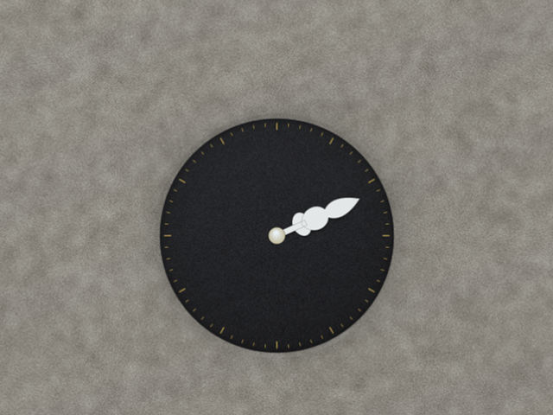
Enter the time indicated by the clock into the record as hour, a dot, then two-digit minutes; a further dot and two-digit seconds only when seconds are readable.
2.11
